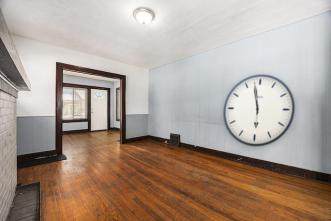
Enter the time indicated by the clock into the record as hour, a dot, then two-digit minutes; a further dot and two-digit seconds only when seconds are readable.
5.58
